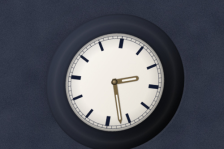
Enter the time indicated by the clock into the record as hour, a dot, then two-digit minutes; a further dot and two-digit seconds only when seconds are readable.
2.27
